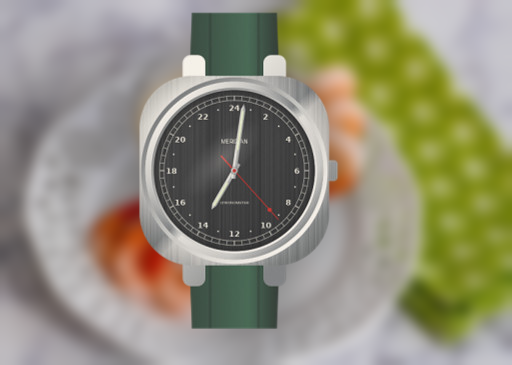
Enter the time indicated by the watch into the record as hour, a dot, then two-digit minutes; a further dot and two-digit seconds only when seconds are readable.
14.01.23
